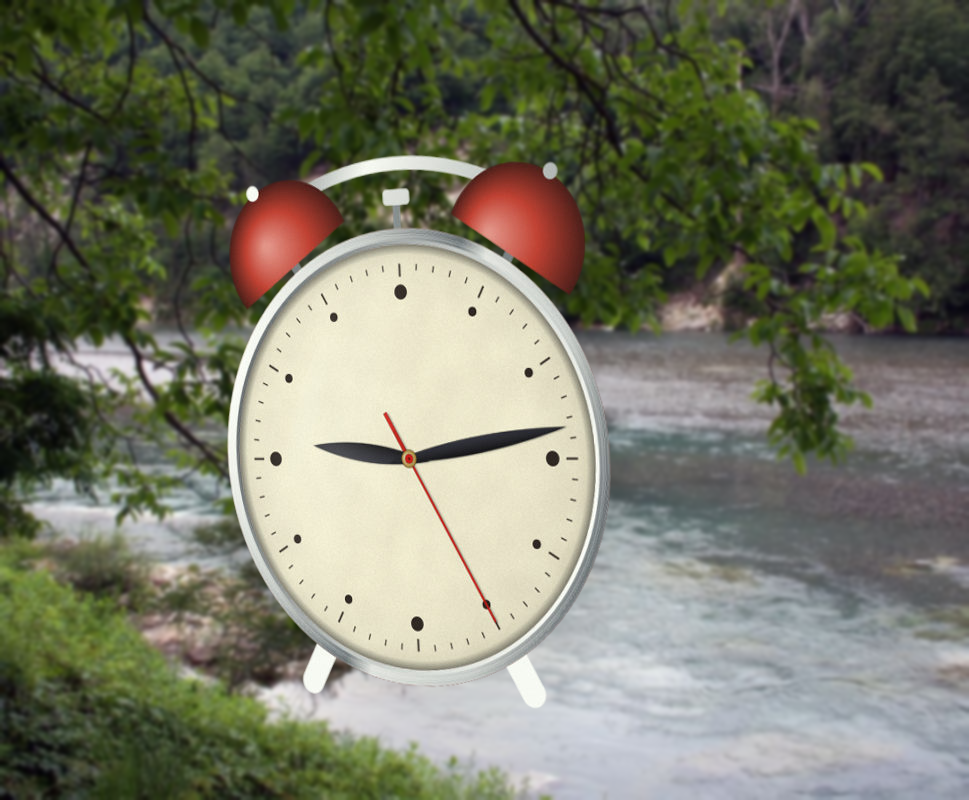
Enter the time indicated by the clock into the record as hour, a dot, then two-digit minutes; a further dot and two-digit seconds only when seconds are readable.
9.13.25
